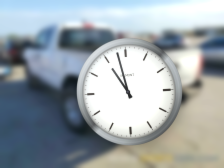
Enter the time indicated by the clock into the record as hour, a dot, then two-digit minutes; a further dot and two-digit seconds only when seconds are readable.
10.58
